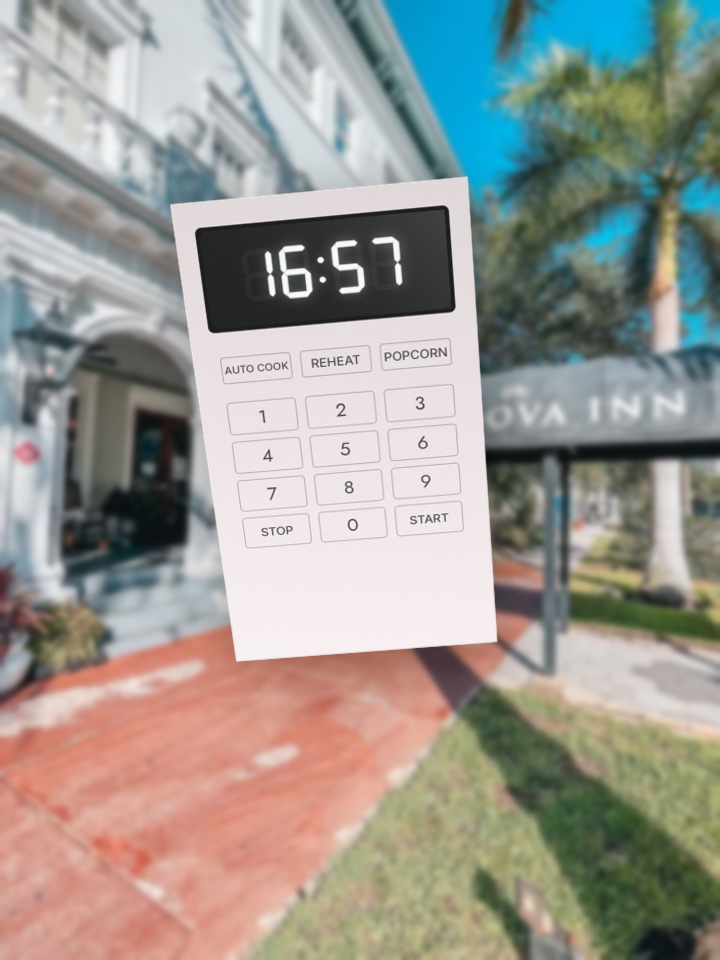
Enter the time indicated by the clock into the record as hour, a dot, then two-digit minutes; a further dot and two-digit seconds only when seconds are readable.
16.57
